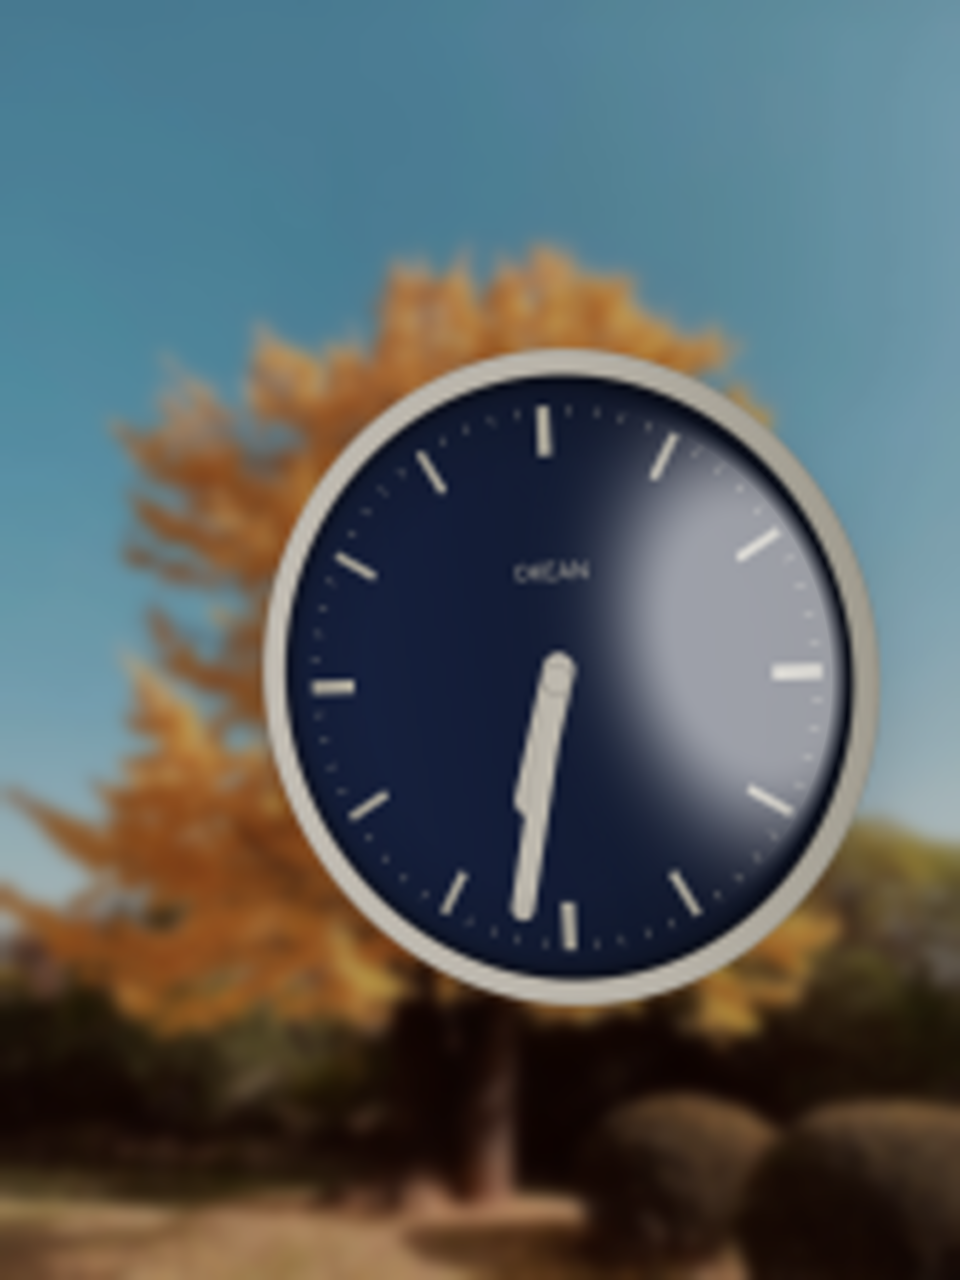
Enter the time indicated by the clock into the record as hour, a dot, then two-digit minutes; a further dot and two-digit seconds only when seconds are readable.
6.32
